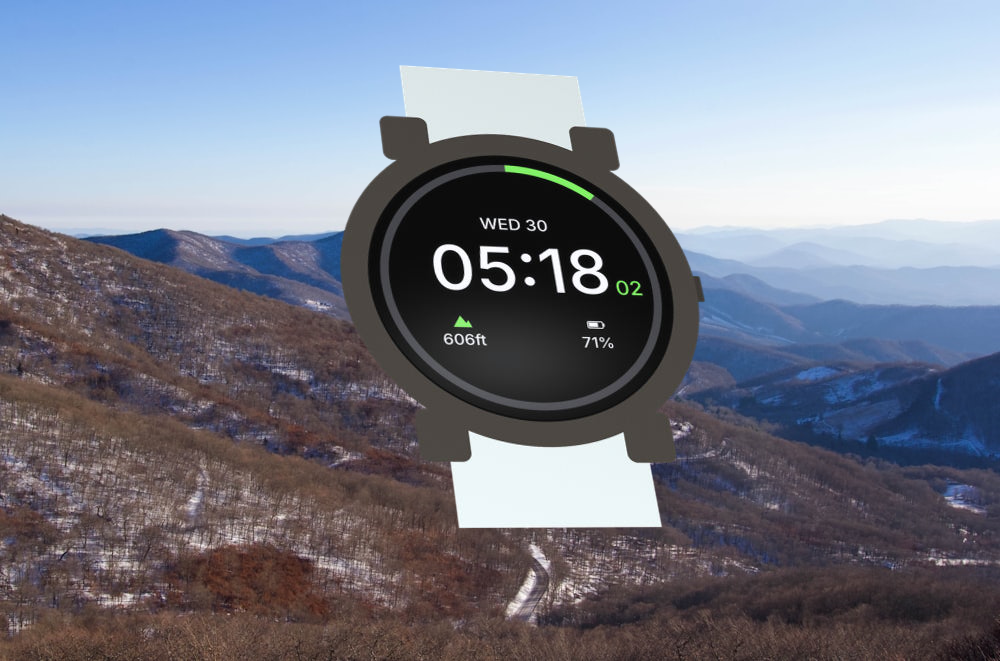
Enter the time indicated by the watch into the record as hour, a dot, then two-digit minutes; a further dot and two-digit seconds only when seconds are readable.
5.18.02
